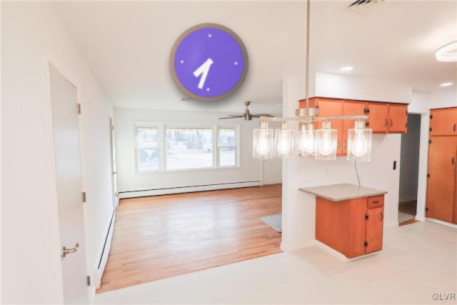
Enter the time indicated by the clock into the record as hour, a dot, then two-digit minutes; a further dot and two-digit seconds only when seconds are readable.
7.33
